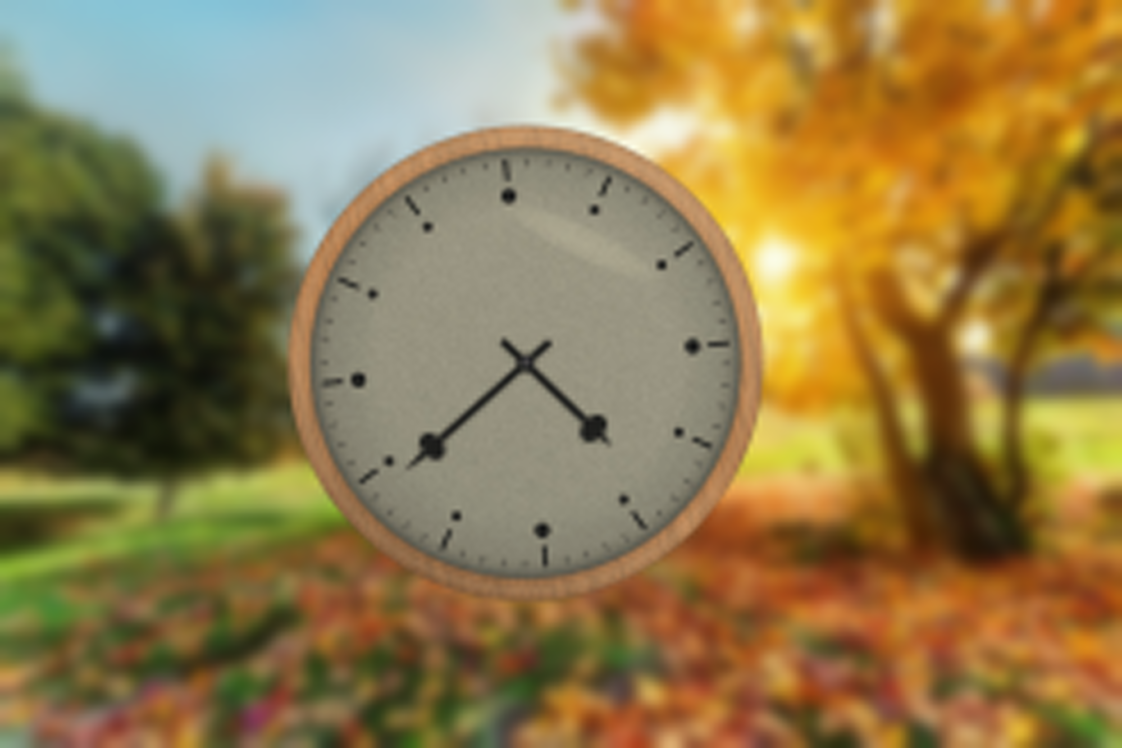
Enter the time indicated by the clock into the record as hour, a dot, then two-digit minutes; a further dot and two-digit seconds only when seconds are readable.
4.39
